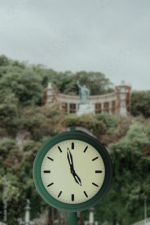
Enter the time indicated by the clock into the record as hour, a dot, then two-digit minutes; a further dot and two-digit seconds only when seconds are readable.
4.58
